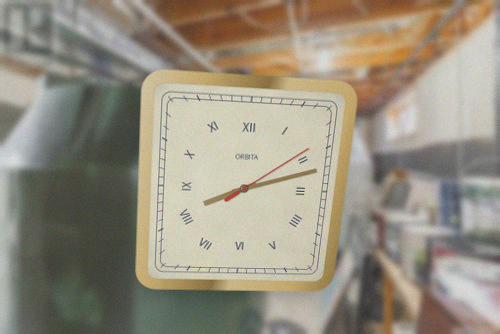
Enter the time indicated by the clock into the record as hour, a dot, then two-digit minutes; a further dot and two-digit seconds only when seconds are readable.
8.12.09
